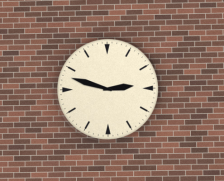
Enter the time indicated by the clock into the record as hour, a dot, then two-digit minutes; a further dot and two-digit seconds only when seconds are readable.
2.48
